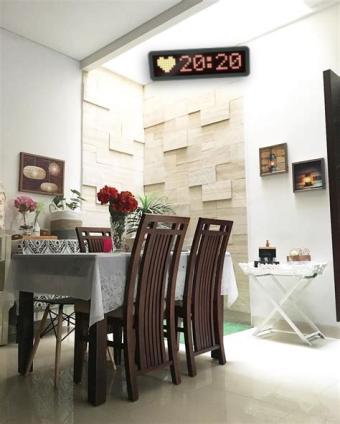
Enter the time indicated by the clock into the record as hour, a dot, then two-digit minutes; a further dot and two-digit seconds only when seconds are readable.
20.20
